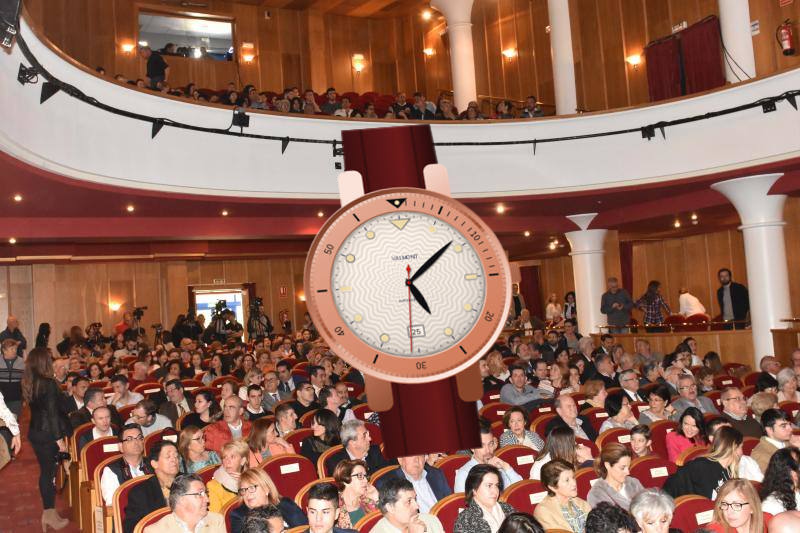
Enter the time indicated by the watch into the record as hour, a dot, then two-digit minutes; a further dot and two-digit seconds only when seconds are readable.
5.08.31
